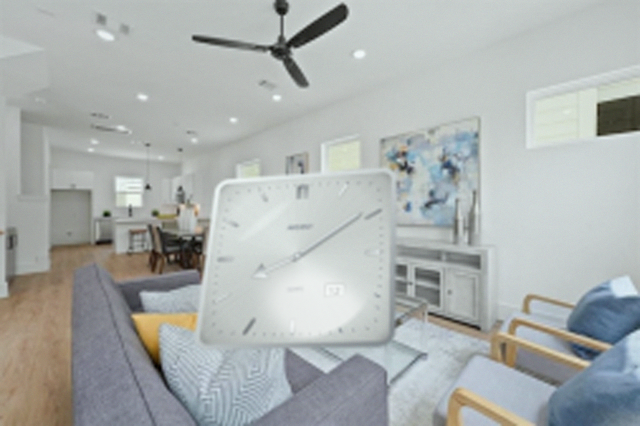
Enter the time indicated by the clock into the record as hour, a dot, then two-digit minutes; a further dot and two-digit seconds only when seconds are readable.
8.09
